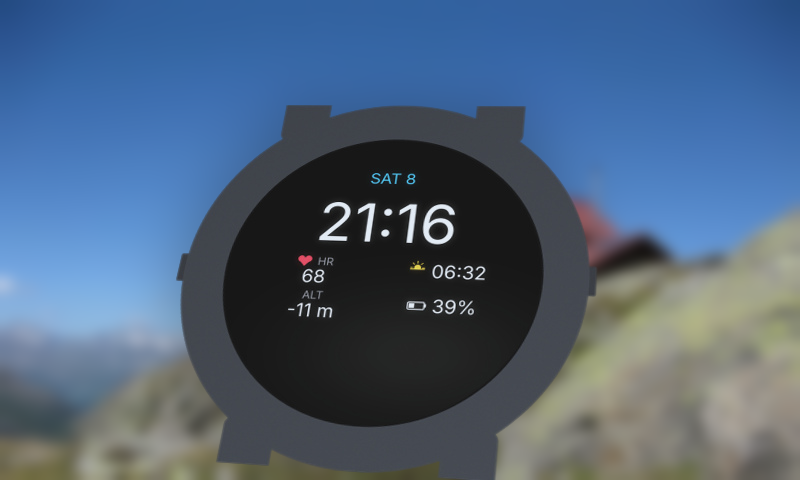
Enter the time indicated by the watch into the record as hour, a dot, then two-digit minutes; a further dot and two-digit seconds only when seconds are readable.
21.16
